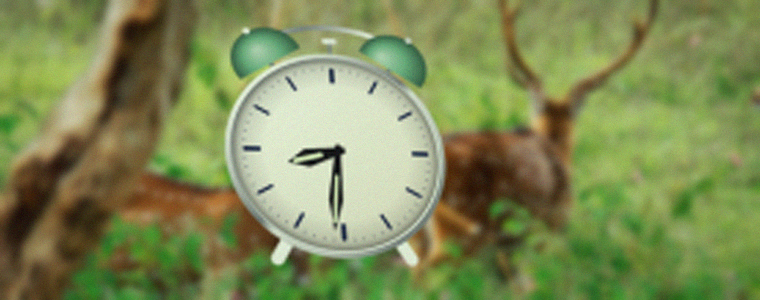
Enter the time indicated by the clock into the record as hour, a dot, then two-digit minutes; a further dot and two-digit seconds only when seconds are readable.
8.31
